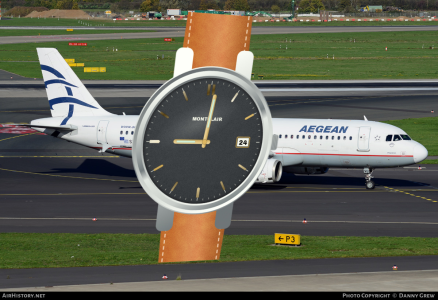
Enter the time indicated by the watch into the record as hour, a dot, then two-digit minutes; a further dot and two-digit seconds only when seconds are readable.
9.01
